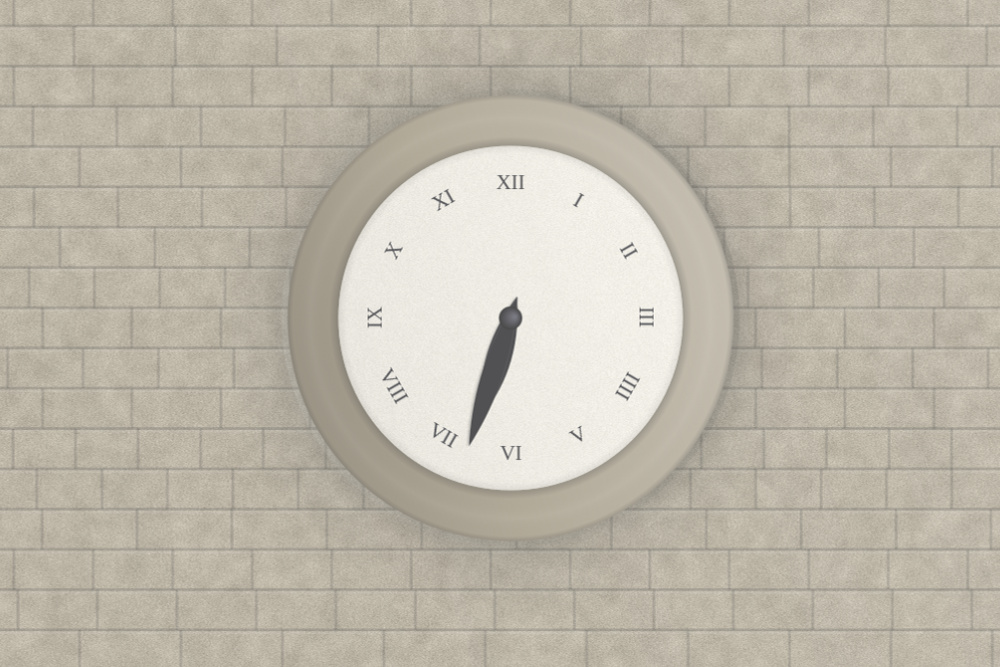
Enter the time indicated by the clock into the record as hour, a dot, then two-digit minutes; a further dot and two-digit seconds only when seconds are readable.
6.33
